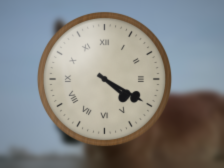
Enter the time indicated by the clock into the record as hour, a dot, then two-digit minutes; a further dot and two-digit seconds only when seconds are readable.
4.20
